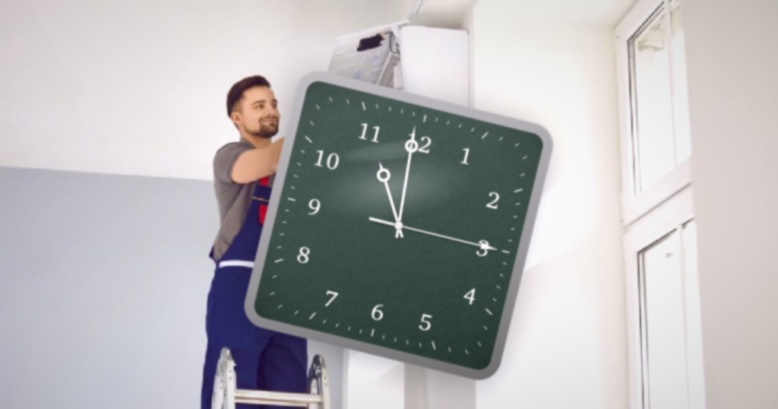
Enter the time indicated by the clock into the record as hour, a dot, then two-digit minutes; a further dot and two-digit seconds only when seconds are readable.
10.59.15
